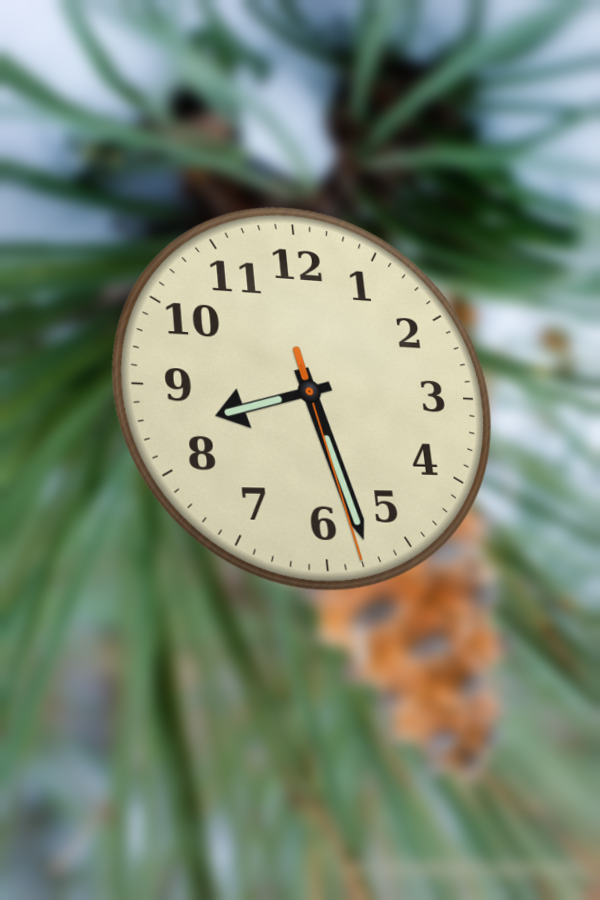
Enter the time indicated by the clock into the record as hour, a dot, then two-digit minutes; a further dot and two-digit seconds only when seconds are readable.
8.27.28
